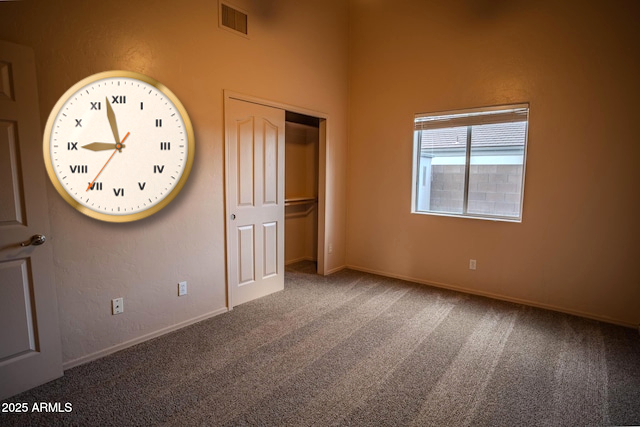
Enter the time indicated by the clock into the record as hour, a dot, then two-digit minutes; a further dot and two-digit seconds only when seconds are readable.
8.57.36
